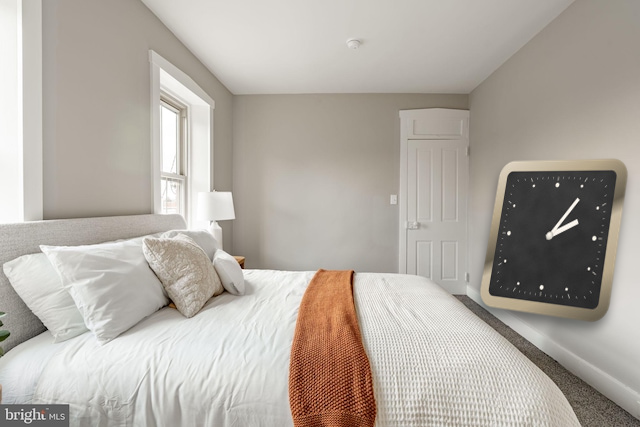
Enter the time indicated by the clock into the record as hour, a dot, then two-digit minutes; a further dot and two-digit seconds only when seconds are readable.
2.06
